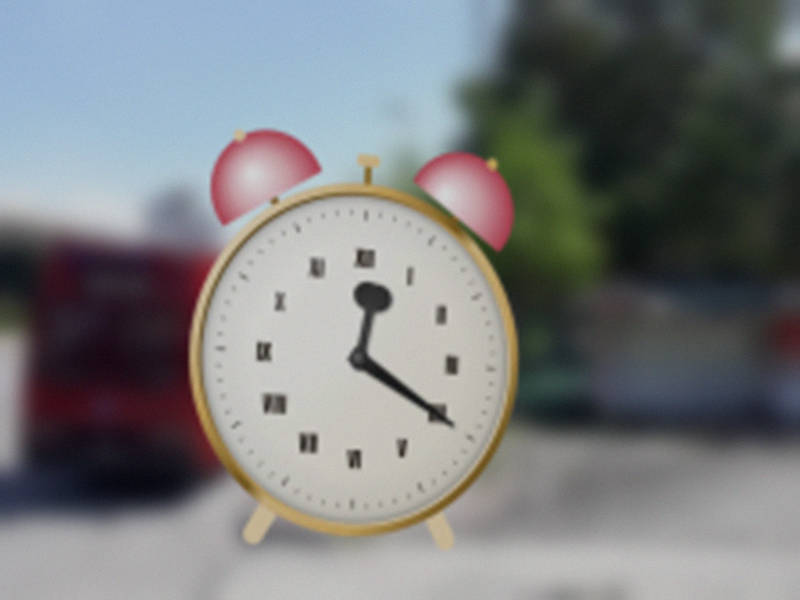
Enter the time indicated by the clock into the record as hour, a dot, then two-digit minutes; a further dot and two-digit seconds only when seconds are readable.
12.20
